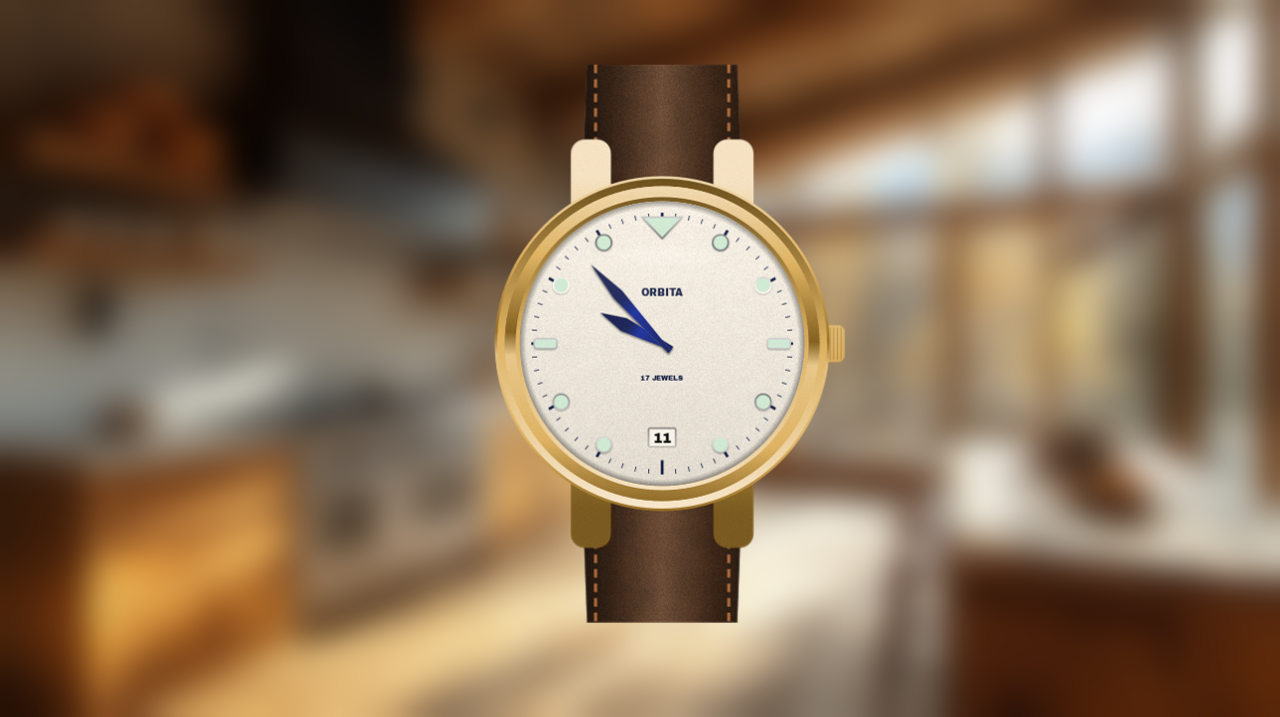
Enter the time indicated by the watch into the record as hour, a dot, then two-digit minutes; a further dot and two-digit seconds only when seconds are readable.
9.53
